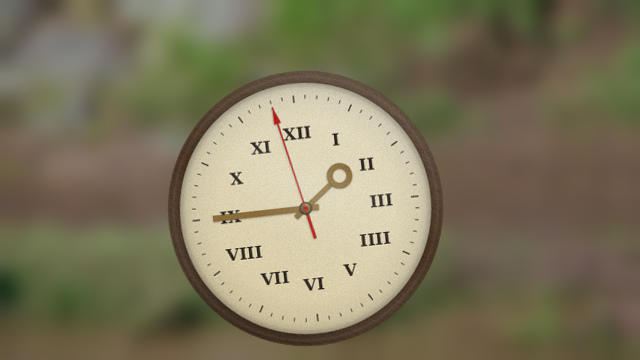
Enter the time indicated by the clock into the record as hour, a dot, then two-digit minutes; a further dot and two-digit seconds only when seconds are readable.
1.44.58
